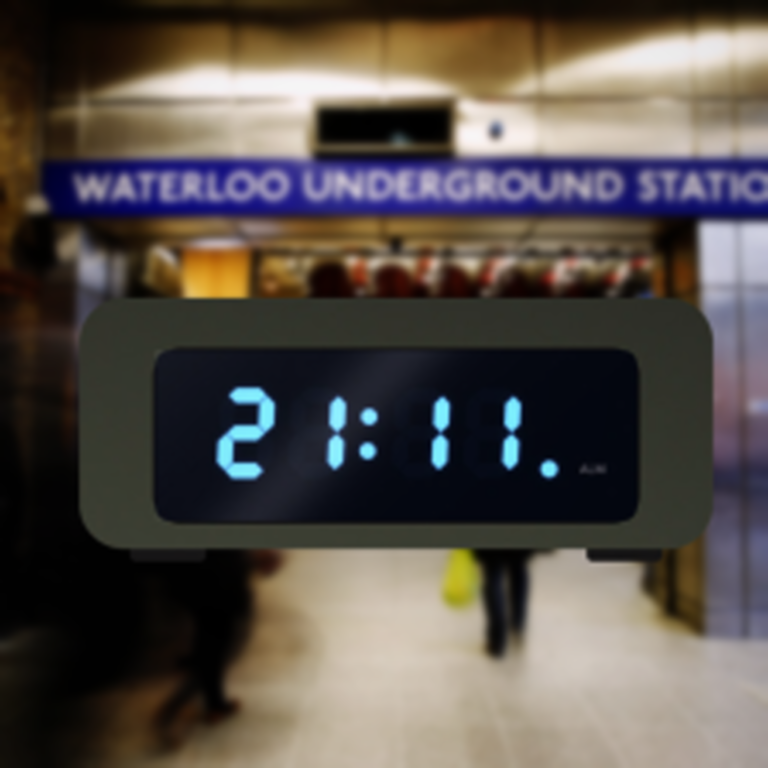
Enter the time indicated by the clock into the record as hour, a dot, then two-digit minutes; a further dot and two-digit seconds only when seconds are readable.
21.11
